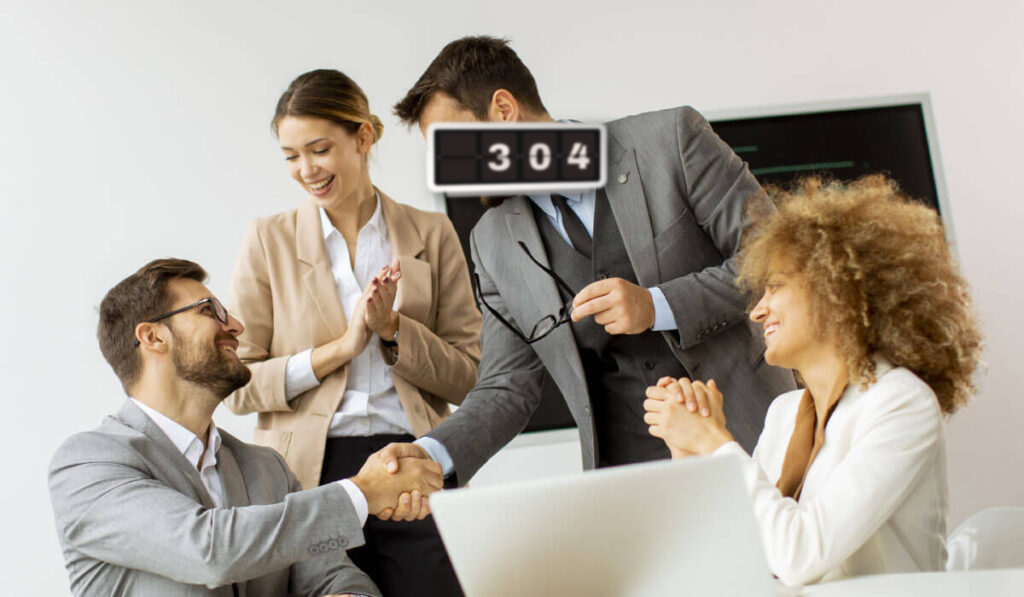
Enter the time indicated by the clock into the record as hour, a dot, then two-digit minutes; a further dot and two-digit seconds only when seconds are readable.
3.04
